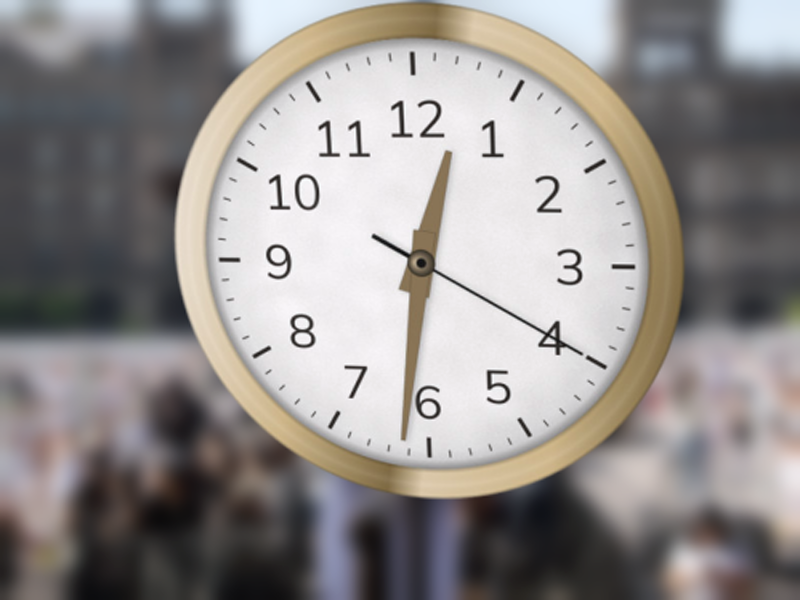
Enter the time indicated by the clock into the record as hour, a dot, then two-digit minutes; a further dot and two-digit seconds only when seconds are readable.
12.31.20
